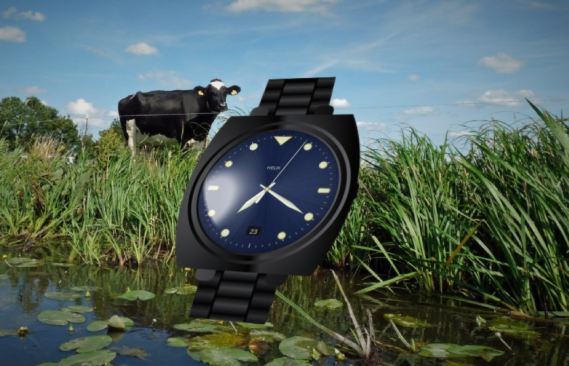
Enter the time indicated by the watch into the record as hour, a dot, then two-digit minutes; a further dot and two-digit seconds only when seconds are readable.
7.20.04
